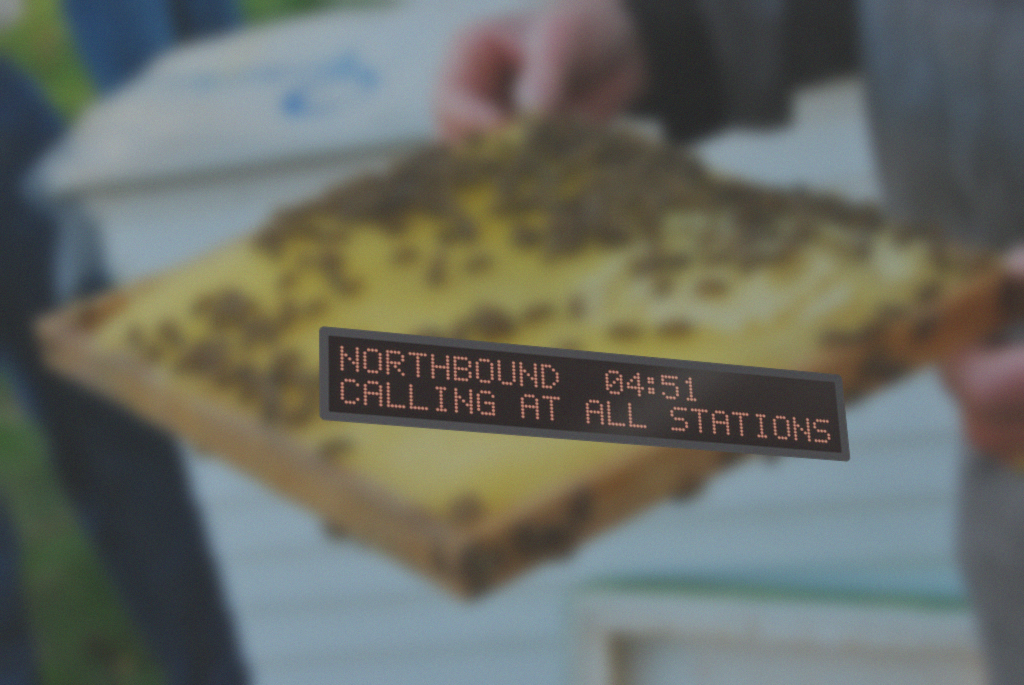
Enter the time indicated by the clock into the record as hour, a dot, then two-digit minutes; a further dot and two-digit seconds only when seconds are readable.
4.51
